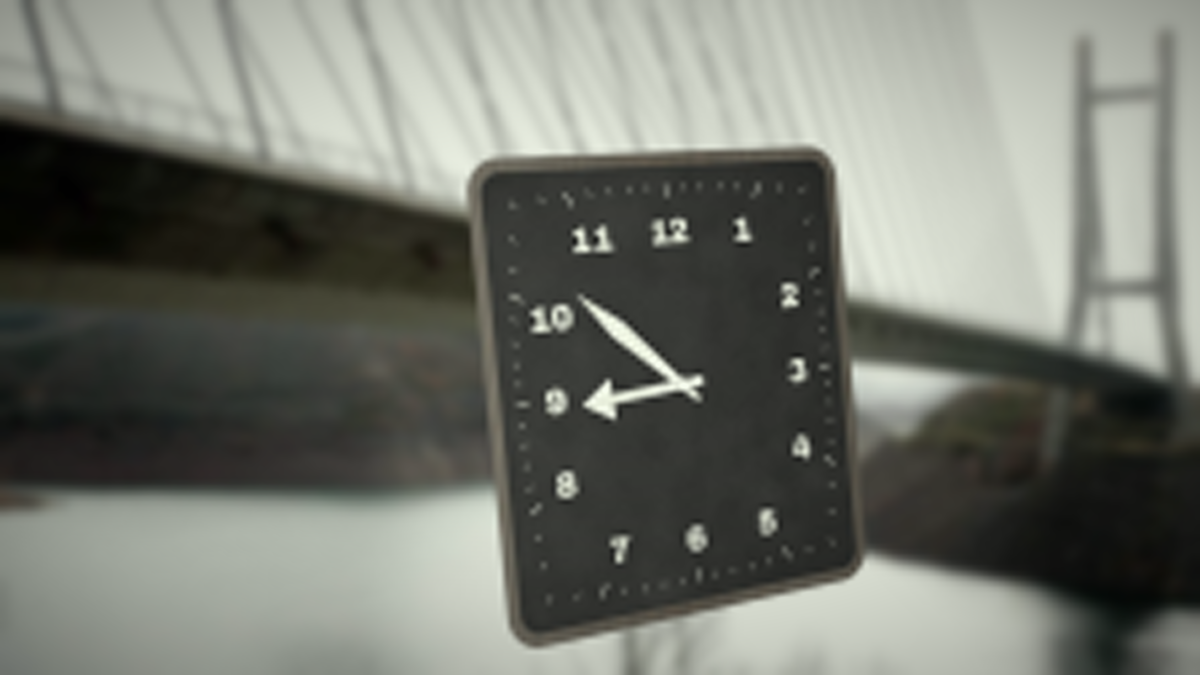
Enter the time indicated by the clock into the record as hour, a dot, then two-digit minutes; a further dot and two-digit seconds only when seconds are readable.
8.52
